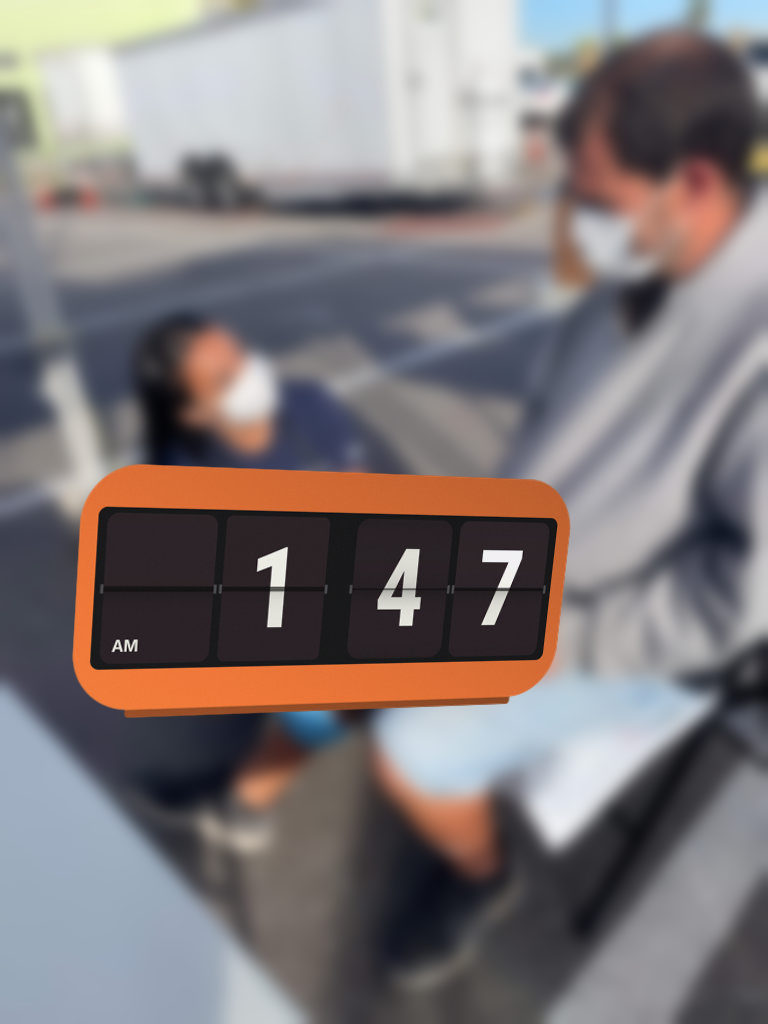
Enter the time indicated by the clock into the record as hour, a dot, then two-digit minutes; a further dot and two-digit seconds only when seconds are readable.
1.47
